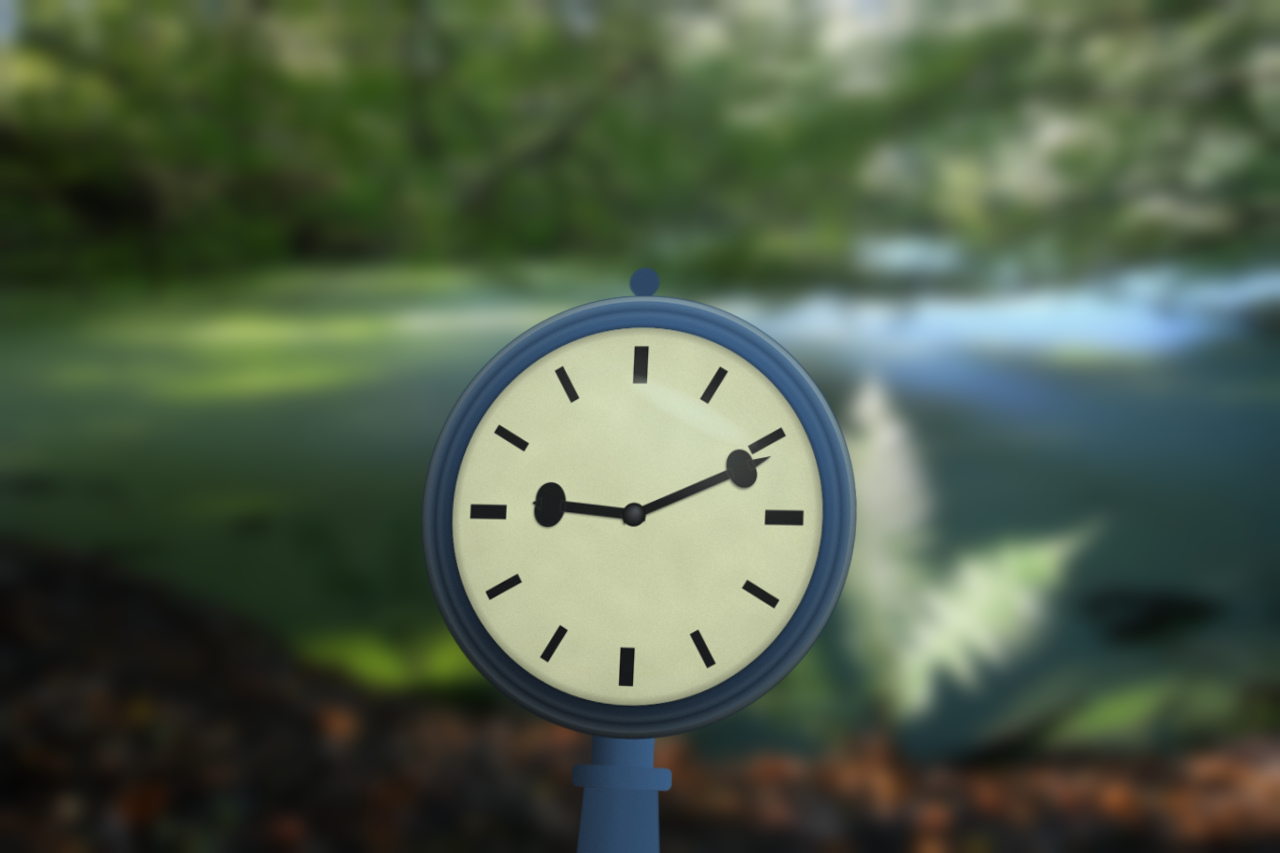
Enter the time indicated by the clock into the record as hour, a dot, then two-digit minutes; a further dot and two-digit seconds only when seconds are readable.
9.11
